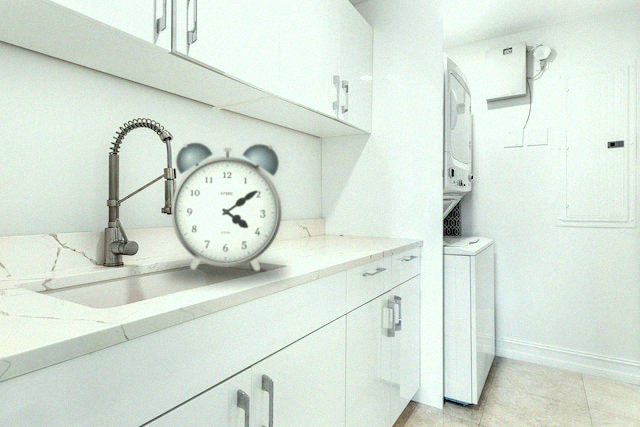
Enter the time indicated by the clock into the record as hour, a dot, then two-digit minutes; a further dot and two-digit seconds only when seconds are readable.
4.09
